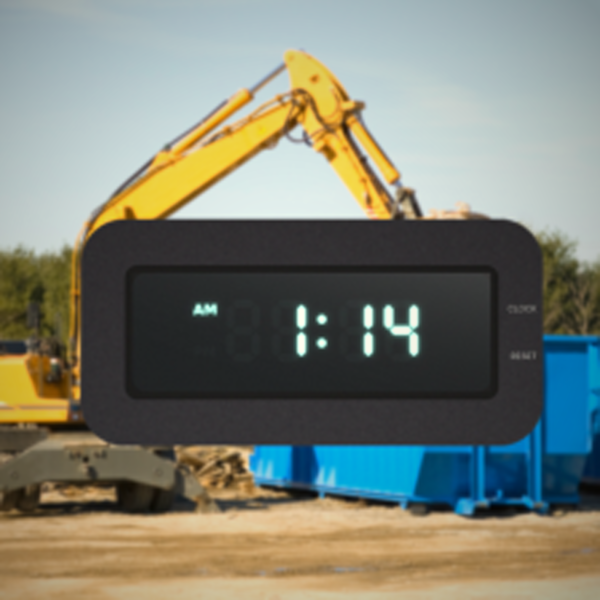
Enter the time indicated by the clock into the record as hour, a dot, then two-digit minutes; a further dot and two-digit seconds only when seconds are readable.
1.14
